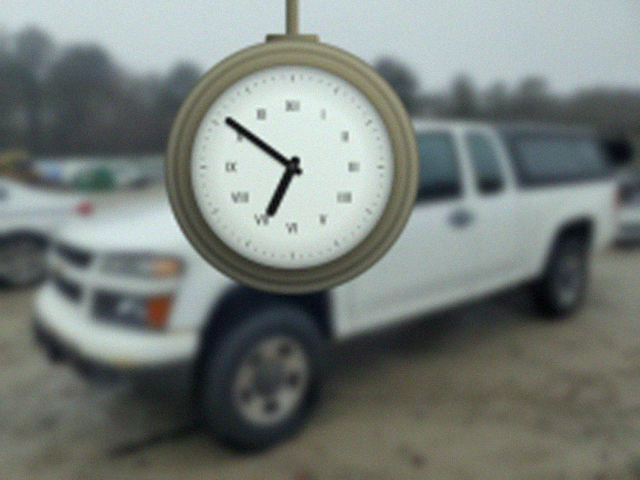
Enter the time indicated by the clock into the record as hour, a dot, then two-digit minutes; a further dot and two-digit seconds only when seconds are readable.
6.51
